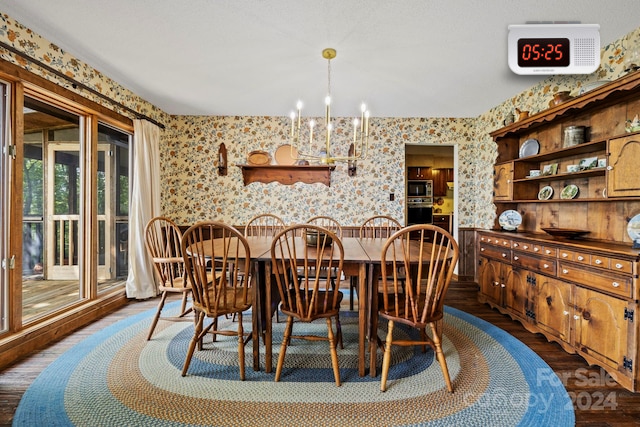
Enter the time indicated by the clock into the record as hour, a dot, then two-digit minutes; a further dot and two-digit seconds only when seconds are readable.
5.25
